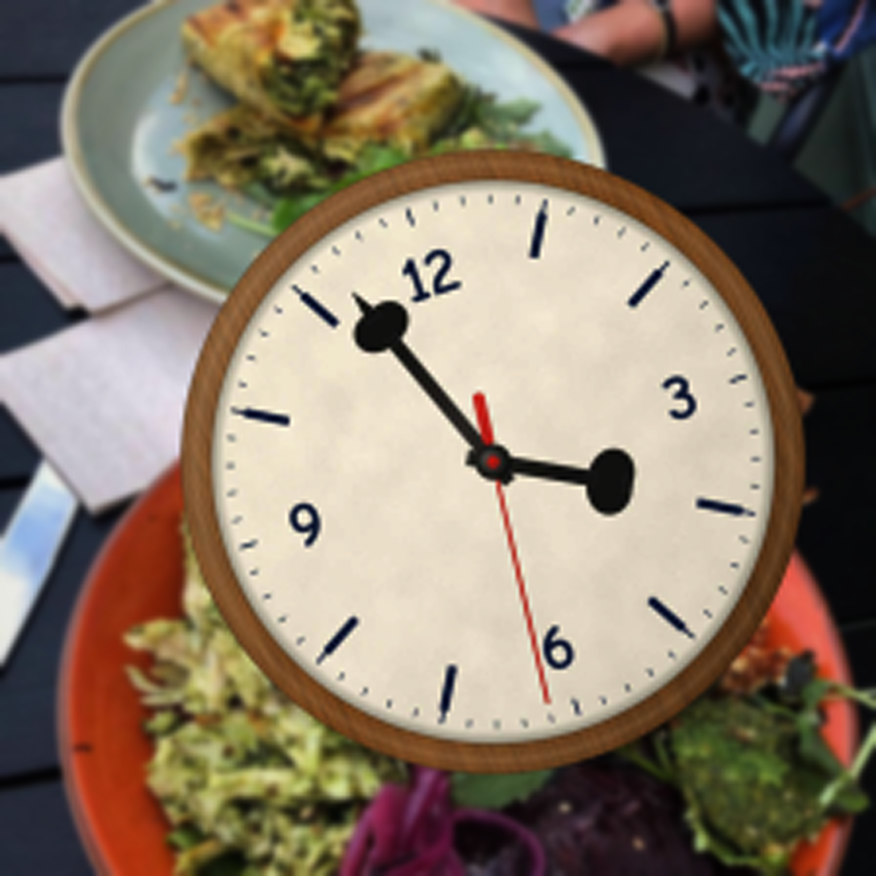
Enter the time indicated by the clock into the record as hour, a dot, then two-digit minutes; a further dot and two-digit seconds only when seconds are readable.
3.56.31
